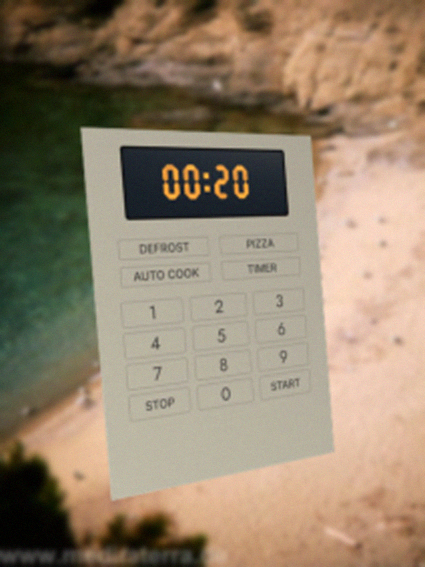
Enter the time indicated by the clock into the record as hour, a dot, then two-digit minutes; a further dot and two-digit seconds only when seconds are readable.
0.20
